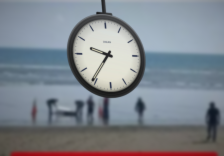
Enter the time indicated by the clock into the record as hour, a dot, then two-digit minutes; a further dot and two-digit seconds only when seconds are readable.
9.36
